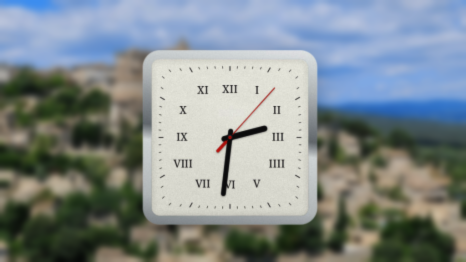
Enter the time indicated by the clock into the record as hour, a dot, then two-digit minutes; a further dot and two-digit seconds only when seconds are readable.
2.31.07
